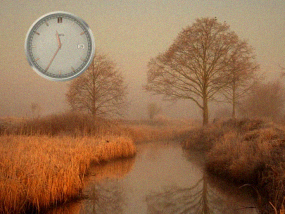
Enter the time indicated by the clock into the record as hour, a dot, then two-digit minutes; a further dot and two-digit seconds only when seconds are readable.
11.35
